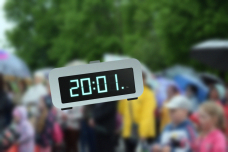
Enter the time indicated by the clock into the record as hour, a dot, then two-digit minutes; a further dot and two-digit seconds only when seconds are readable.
20.01
